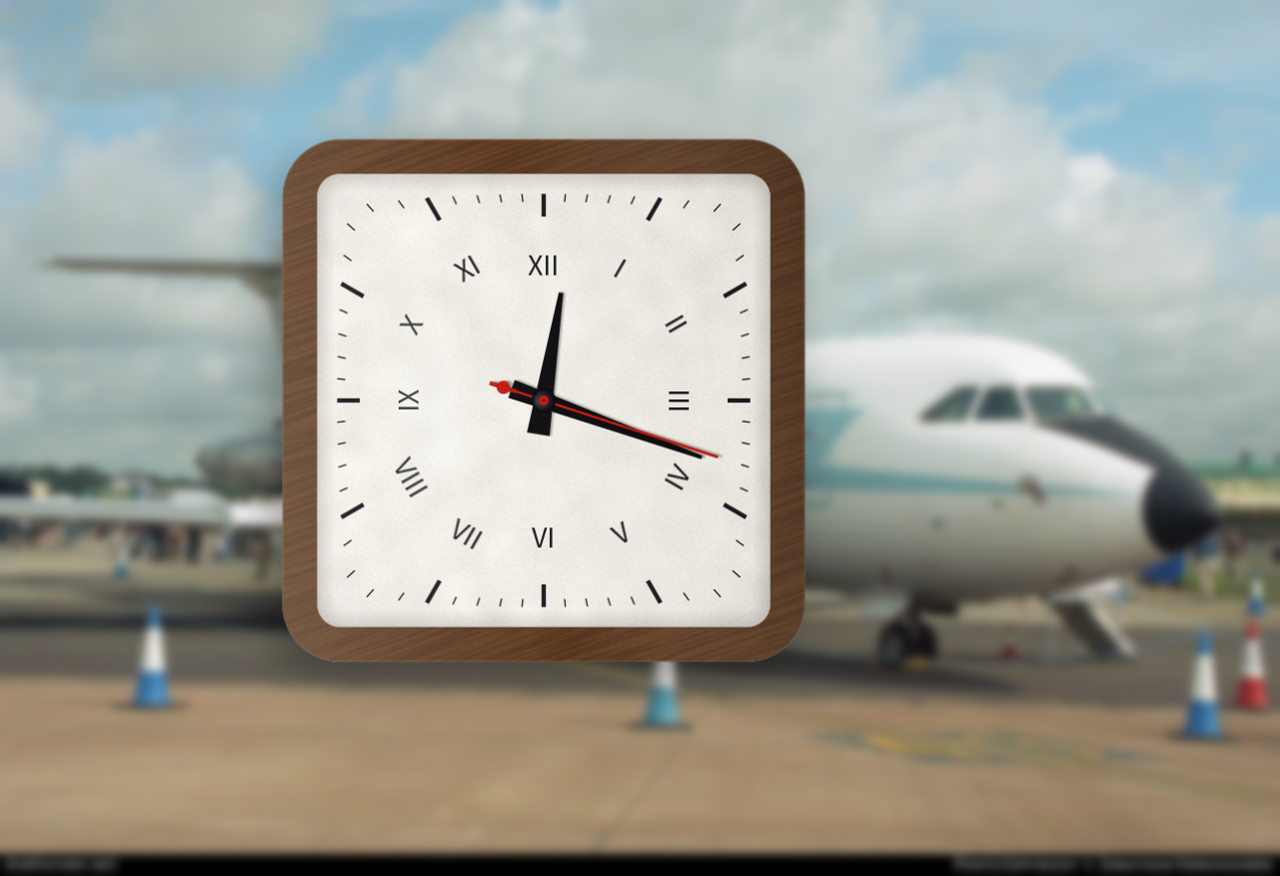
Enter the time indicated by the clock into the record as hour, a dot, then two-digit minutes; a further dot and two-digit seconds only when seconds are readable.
12.18.18
